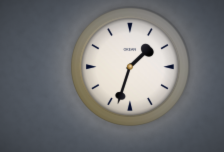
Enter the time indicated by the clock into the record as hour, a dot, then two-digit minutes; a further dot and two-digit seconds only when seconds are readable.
1.33
